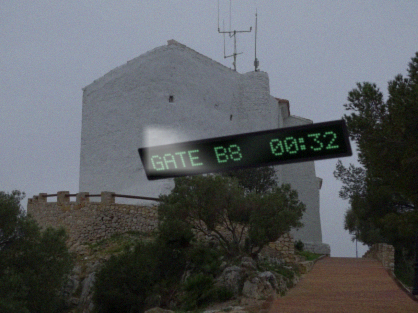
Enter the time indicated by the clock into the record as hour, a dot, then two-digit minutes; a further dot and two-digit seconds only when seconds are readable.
0.32
